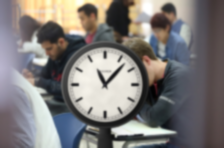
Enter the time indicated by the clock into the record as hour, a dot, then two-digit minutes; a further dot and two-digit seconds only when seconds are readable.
11.07
